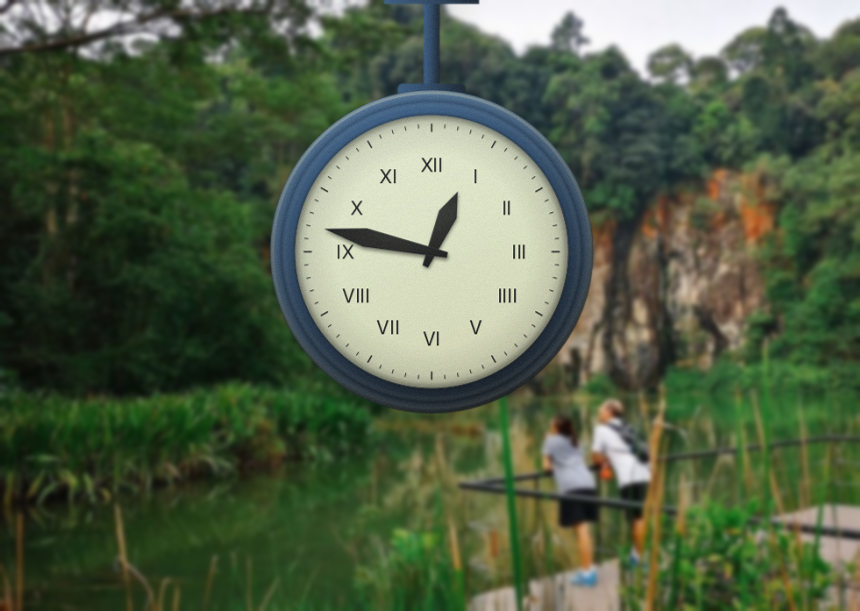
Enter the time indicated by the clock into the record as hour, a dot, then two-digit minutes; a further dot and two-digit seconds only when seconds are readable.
12.47
